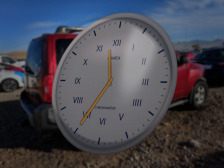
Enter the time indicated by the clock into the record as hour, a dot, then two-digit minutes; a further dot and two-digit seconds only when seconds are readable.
11.35
